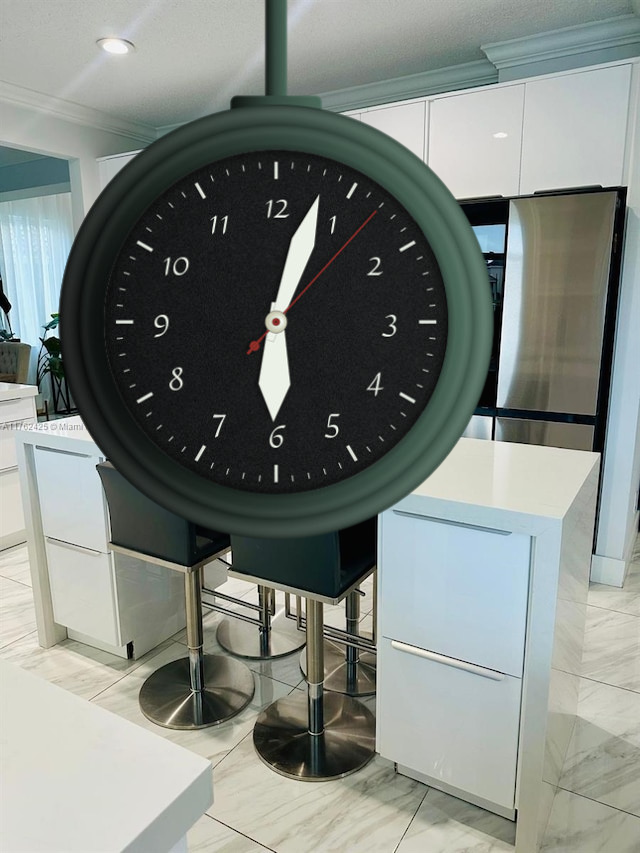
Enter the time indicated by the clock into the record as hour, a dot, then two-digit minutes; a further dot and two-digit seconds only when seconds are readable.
6.03.07
